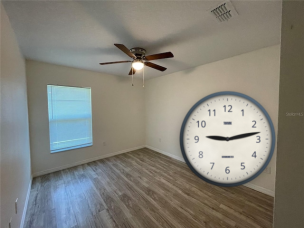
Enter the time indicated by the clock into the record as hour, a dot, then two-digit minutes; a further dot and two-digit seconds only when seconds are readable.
9.13
